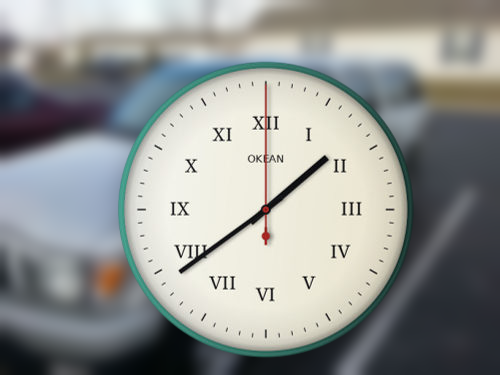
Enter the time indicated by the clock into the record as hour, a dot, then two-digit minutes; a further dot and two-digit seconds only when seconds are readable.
1.39.00
